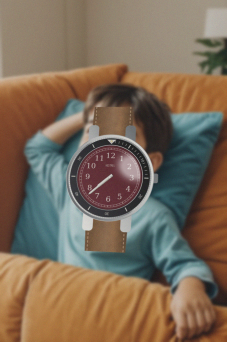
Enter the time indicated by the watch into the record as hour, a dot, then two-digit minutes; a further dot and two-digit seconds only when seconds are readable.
7.38
